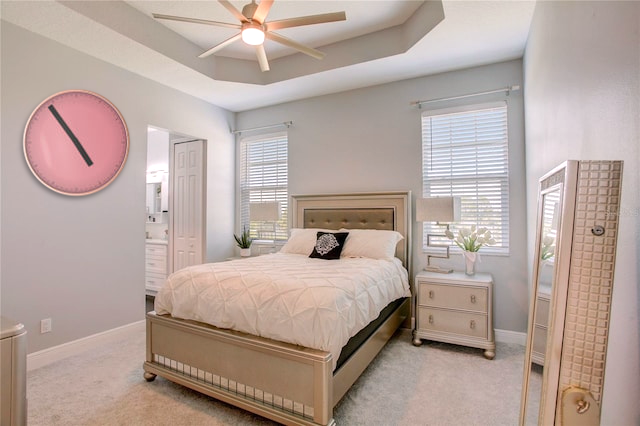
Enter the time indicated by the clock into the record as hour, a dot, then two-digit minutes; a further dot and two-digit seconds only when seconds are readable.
4.54
